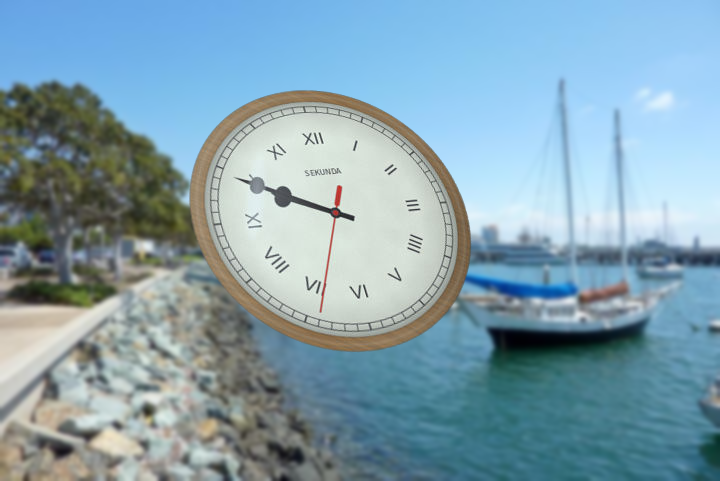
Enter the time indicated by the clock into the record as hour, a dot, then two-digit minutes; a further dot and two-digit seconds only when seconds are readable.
9.49.34
